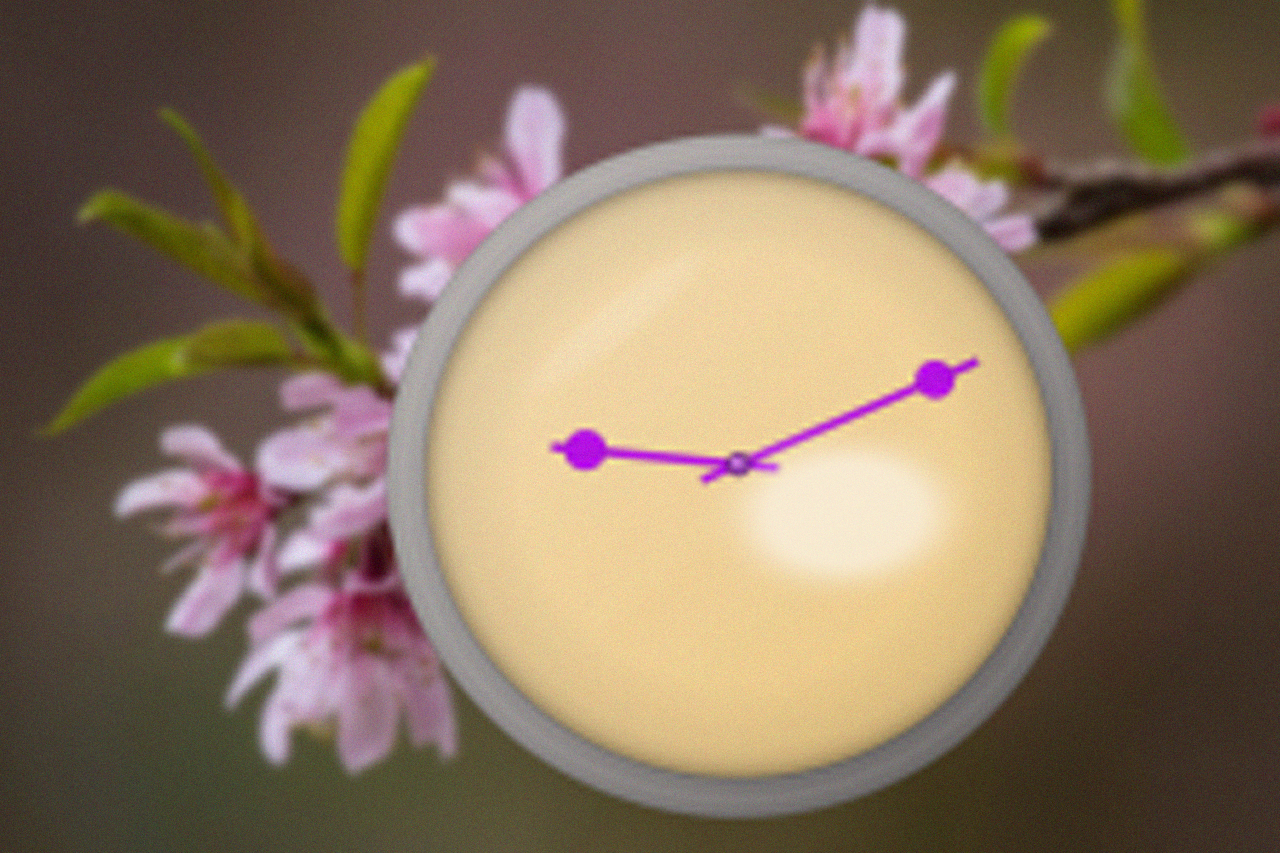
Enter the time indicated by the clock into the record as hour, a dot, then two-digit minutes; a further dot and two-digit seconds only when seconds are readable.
9.11
